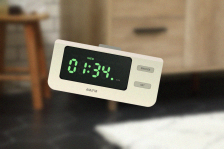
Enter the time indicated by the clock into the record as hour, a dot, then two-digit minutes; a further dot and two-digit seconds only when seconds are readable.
1.34
